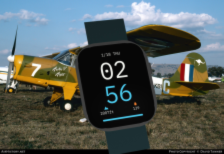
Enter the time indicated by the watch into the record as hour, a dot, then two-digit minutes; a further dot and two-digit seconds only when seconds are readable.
2.56
